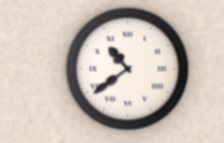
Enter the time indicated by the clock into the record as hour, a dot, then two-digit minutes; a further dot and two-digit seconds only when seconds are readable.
10.39
